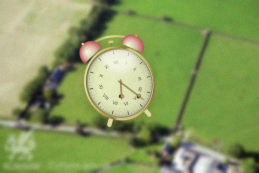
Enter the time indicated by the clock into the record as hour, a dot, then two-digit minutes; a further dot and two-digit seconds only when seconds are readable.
6.23
